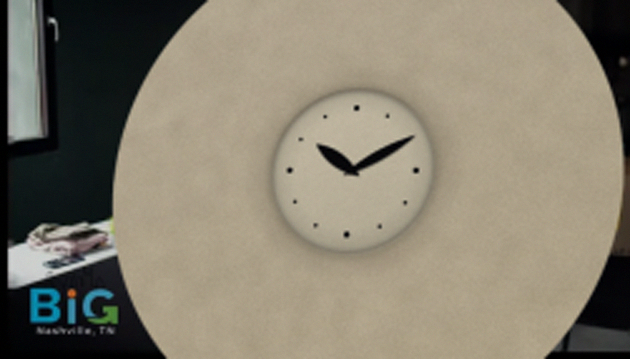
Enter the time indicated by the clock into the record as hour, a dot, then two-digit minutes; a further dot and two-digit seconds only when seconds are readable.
10.10
